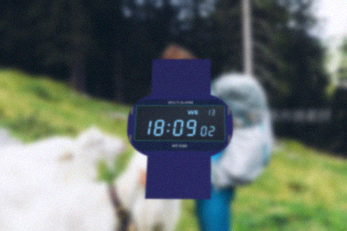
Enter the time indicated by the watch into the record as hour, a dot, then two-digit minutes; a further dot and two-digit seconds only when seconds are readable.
18.09.02
